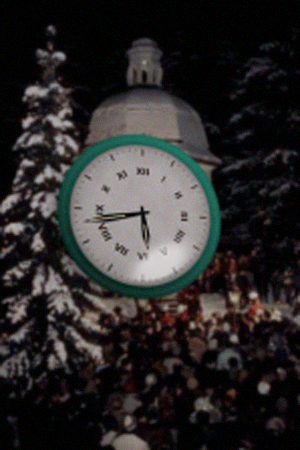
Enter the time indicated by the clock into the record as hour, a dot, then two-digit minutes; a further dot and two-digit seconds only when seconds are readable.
5.43
